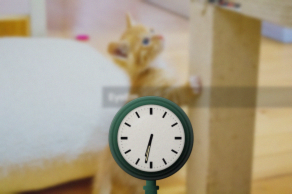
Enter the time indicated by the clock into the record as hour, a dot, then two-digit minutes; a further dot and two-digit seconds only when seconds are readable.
6.32
